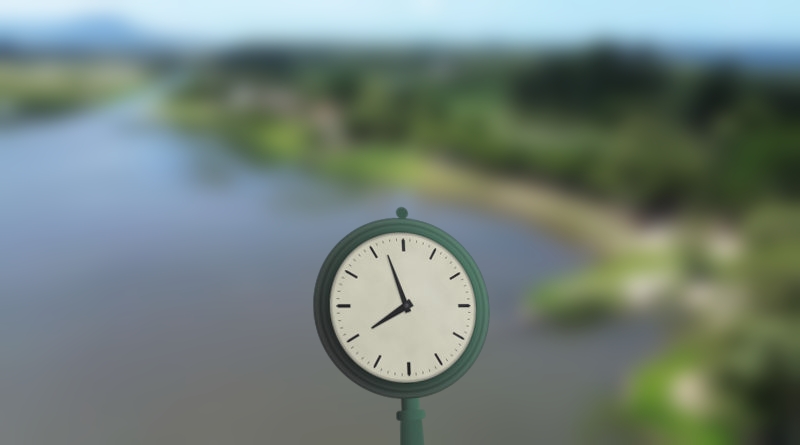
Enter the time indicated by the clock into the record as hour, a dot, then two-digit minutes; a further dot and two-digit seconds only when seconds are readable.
7.57
